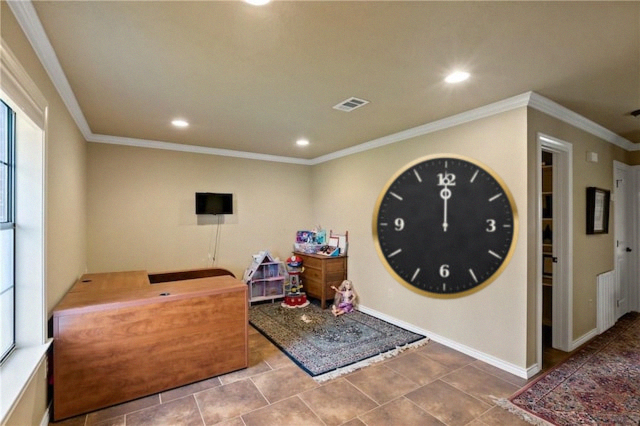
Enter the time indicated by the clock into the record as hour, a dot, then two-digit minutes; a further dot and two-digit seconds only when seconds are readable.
12.00
